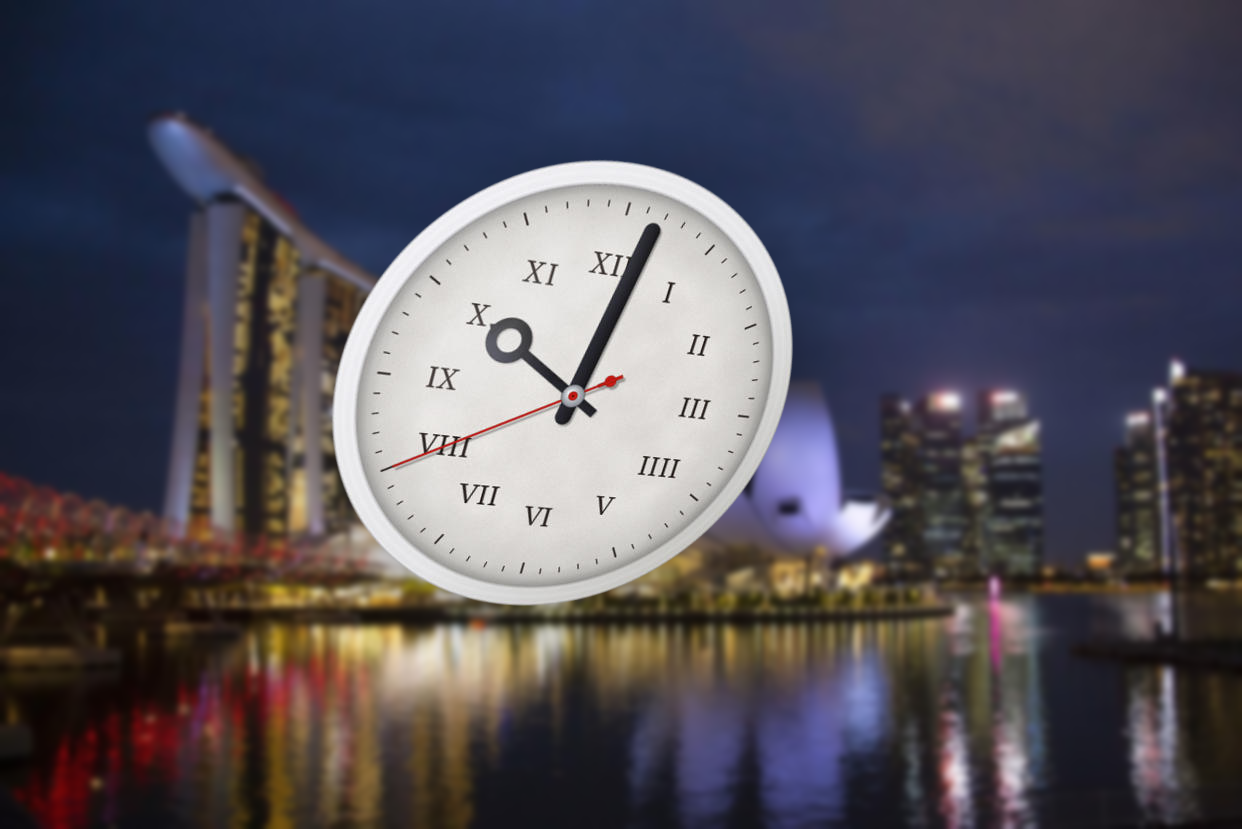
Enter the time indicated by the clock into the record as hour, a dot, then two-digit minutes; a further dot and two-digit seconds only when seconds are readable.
10.01.40
